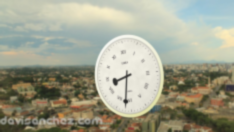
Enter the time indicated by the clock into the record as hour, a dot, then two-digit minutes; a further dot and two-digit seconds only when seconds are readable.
8.32
